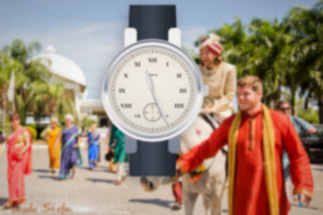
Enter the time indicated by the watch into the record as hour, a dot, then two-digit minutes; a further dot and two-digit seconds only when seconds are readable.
11.26
